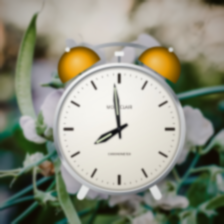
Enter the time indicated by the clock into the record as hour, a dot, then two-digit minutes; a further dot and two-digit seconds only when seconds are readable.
7.59
